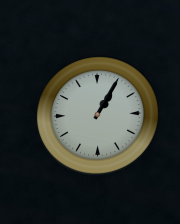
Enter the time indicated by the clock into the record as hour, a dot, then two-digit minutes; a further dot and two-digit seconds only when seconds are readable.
1.05
